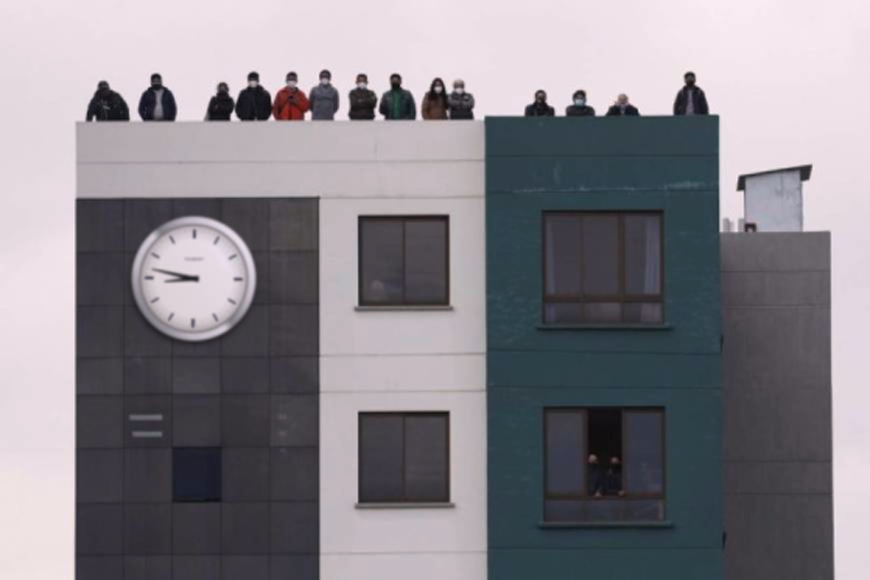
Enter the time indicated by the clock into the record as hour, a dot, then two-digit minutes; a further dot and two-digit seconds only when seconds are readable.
8.47
